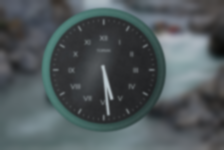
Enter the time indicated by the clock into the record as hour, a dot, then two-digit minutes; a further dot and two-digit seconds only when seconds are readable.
5.29
